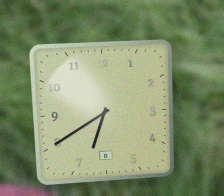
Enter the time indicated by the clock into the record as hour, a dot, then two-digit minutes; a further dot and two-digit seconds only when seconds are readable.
6.40
